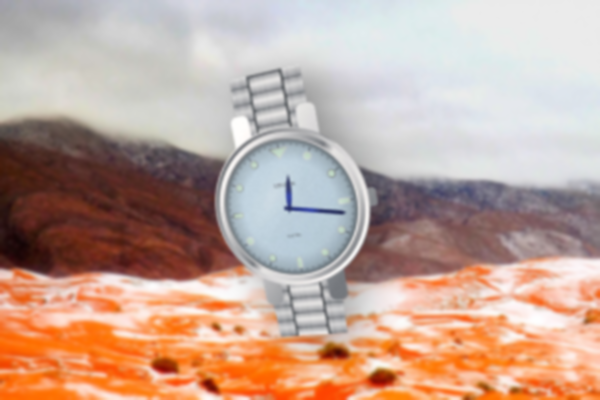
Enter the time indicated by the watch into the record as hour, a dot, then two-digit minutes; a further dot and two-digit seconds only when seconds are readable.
12.17
